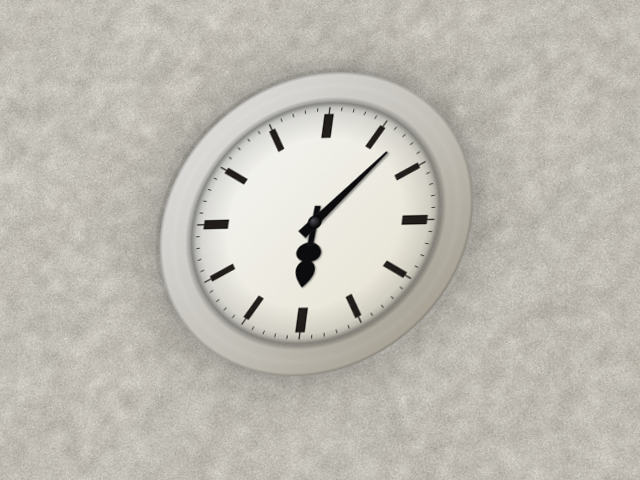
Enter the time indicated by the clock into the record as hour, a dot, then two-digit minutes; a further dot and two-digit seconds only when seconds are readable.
6.07
